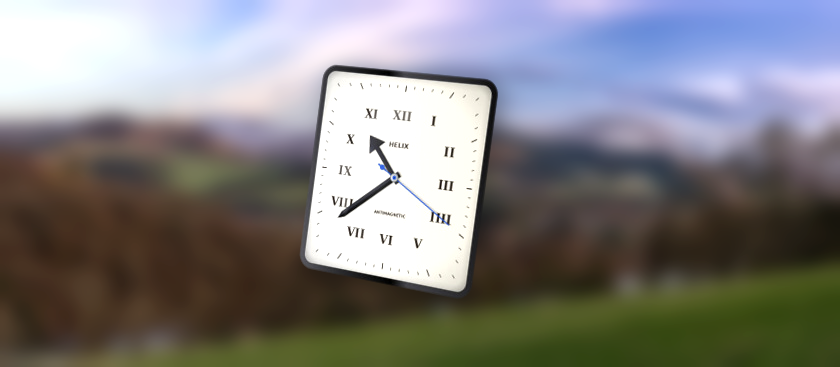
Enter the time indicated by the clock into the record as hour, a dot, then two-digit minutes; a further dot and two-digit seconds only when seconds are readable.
10.38.20
